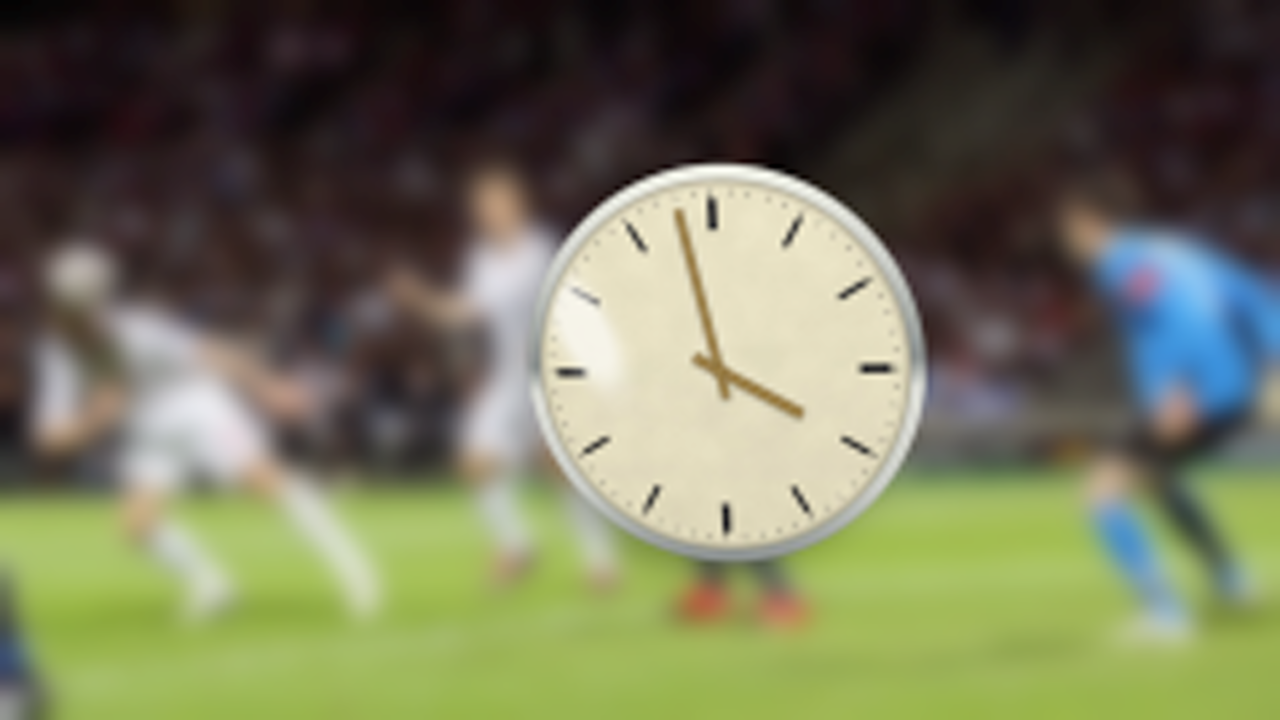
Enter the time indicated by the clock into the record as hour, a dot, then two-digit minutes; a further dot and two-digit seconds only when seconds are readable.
3.58
